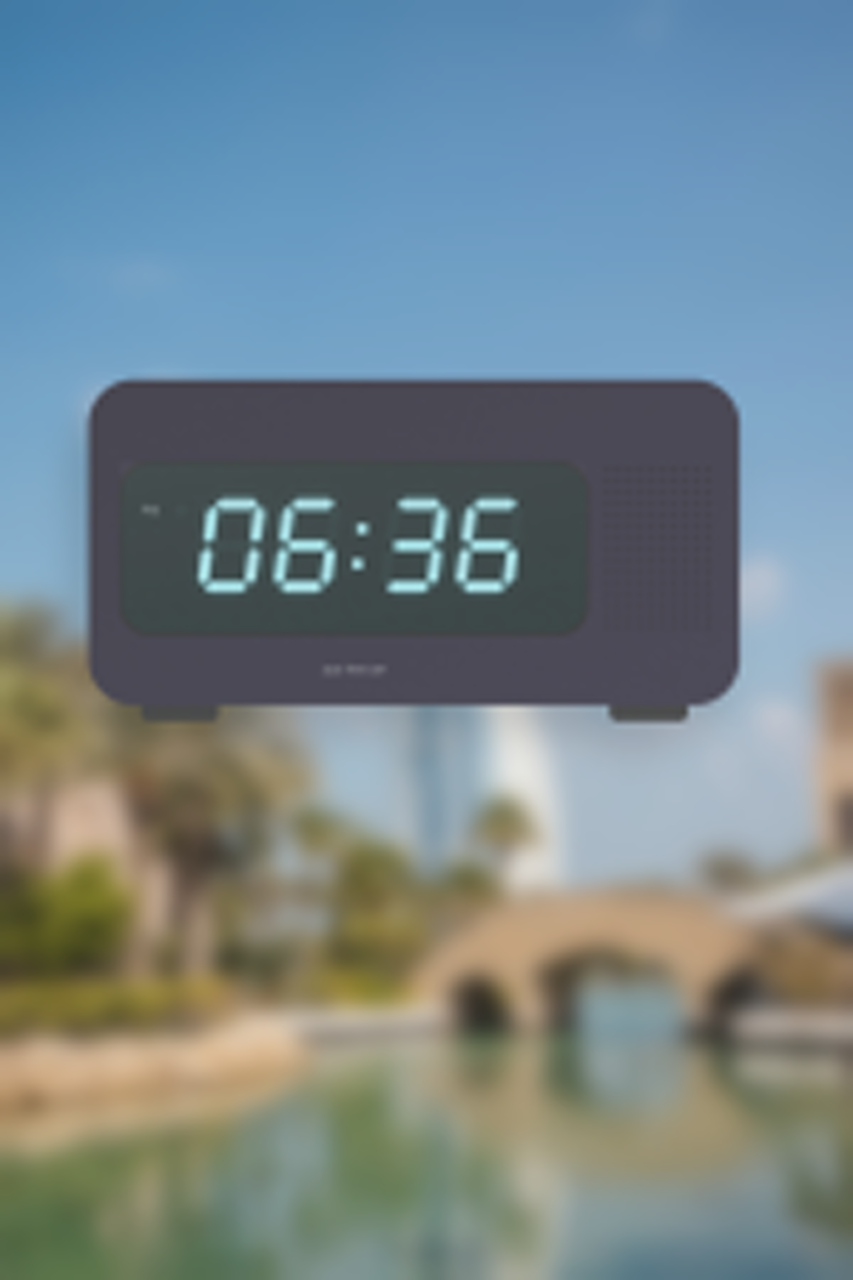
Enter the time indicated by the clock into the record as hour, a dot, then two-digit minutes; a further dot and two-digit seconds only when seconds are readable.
6.36
